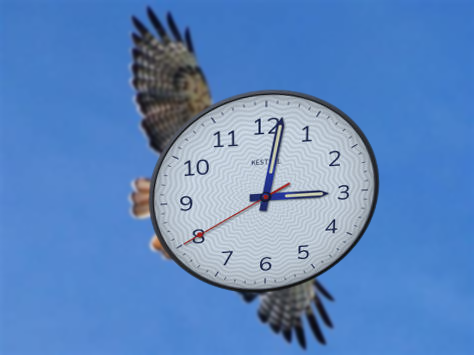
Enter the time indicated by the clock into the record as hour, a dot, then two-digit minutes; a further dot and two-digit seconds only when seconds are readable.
3.01.40
